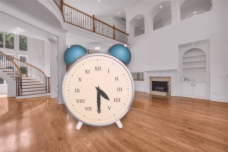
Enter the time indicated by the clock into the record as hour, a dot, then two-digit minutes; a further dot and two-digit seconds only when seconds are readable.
4.30
